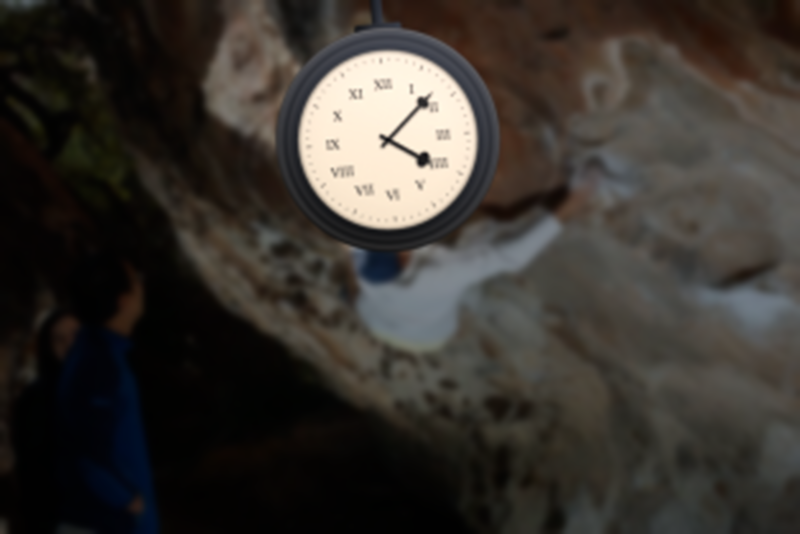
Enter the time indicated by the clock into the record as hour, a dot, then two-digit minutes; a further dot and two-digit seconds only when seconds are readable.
4.08
